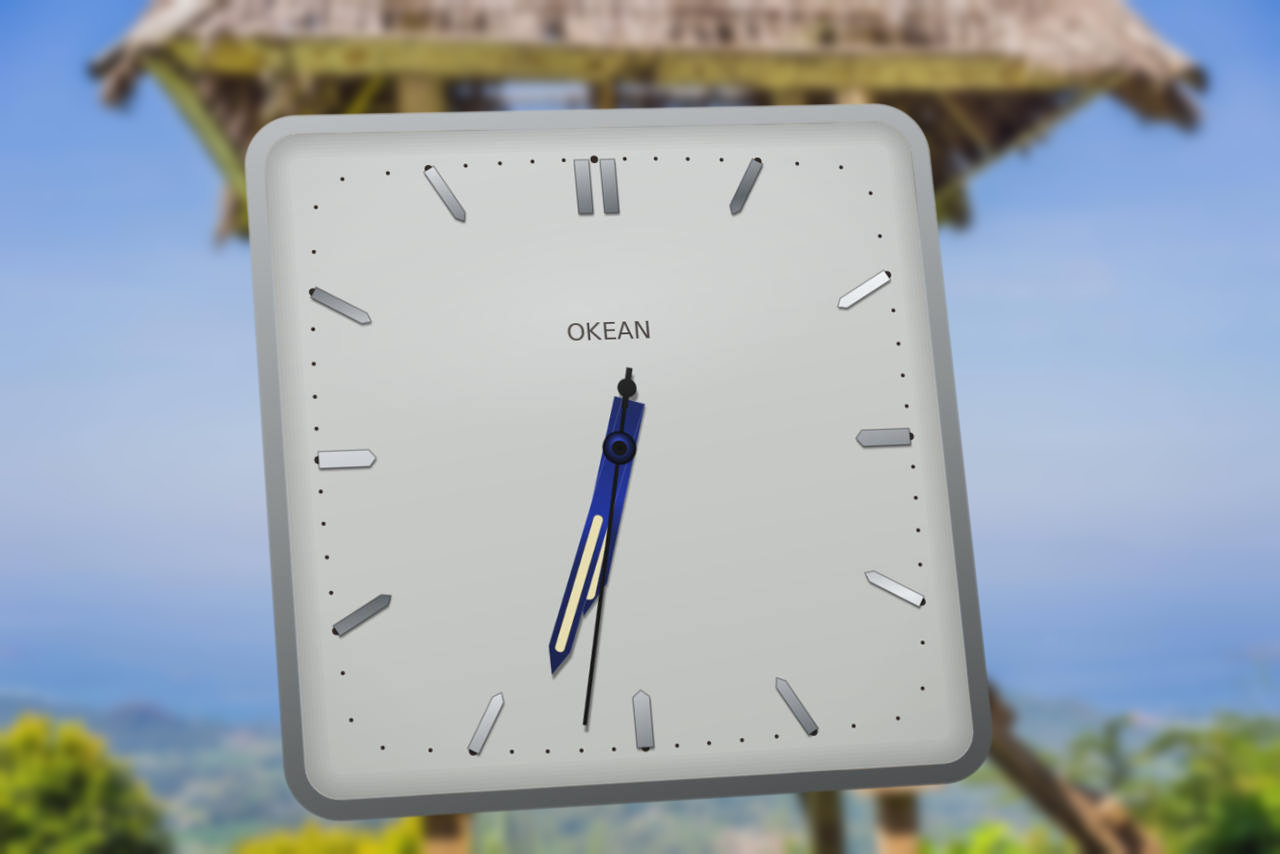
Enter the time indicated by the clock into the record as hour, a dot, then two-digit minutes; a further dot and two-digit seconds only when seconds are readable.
6.33.32
